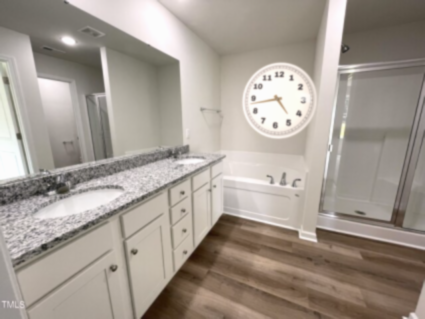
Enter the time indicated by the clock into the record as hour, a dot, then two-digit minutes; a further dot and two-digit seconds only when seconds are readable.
4.43
